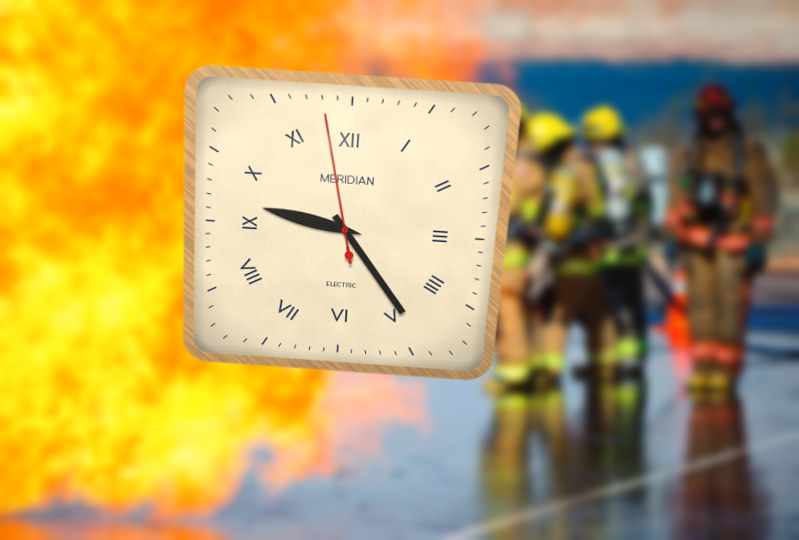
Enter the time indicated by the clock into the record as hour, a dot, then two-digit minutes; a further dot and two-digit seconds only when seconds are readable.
9.23.58
